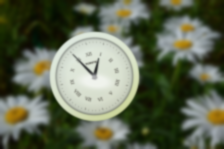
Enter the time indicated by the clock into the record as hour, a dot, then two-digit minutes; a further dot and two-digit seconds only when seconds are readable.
12.55
